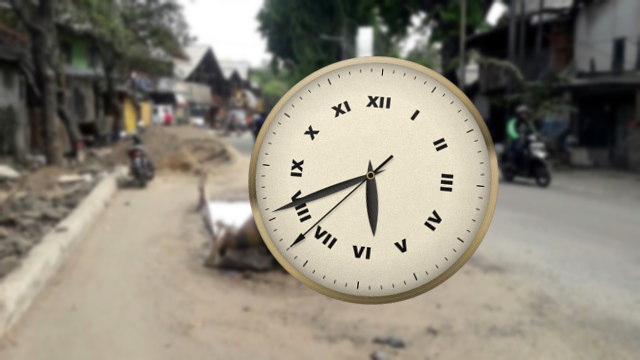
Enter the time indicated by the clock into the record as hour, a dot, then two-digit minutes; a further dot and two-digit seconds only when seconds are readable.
5.40.37
